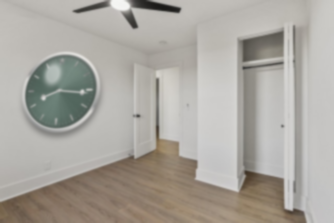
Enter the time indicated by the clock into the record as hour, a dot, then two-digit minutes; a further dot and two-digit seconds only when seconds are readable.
8.16
